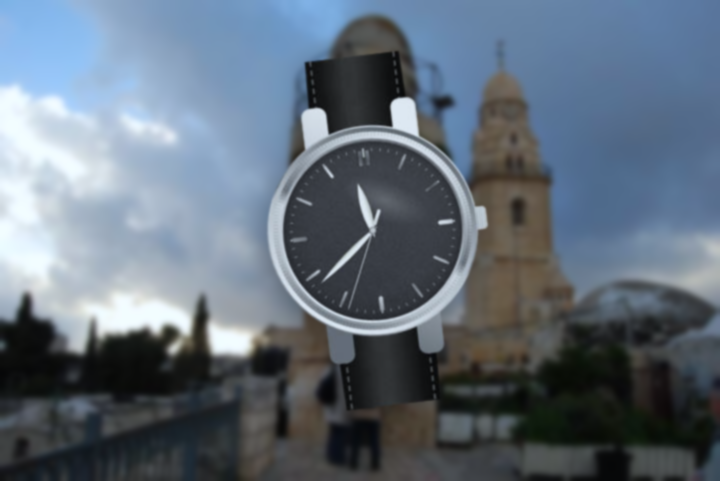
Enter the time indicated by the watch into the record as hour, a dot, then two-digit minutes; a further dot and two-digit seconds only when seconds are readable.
11.38.34
